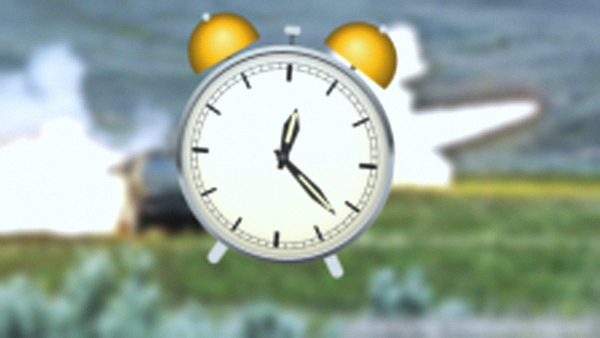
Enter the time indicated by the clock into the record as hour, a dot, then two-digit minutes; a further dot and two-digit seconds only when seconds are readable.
12.22
